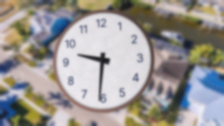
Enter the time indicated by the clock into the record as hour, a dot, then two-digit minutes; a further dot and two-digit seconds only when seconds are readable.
9.31
